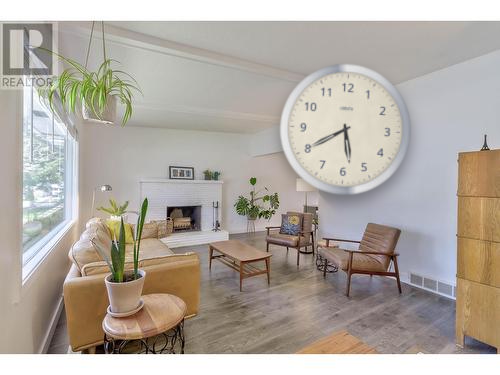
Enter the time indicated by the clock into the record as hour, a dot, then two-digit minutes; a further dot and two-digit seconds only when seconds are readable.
5.40
